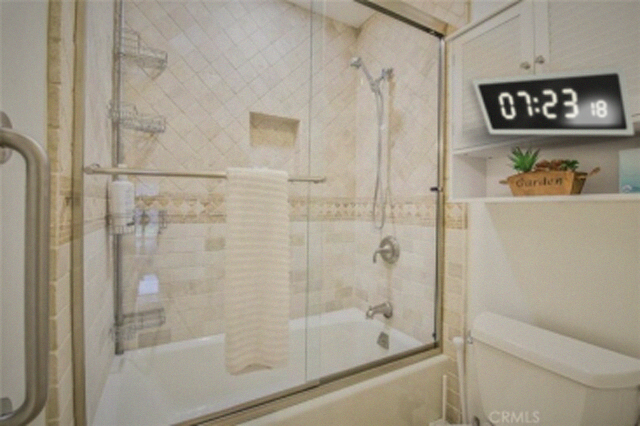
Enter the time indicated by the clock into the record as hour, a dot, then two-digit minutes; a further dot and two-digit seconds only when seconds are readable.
7.23.18
